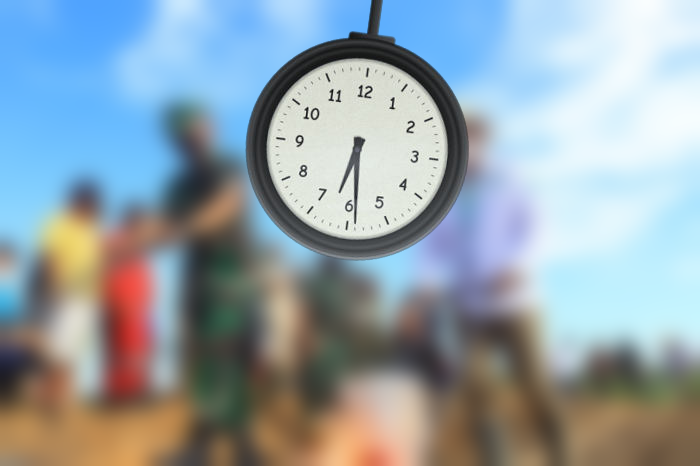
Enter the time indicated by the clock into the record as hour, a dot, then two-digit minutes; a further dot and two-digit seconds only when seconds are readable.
6.29
